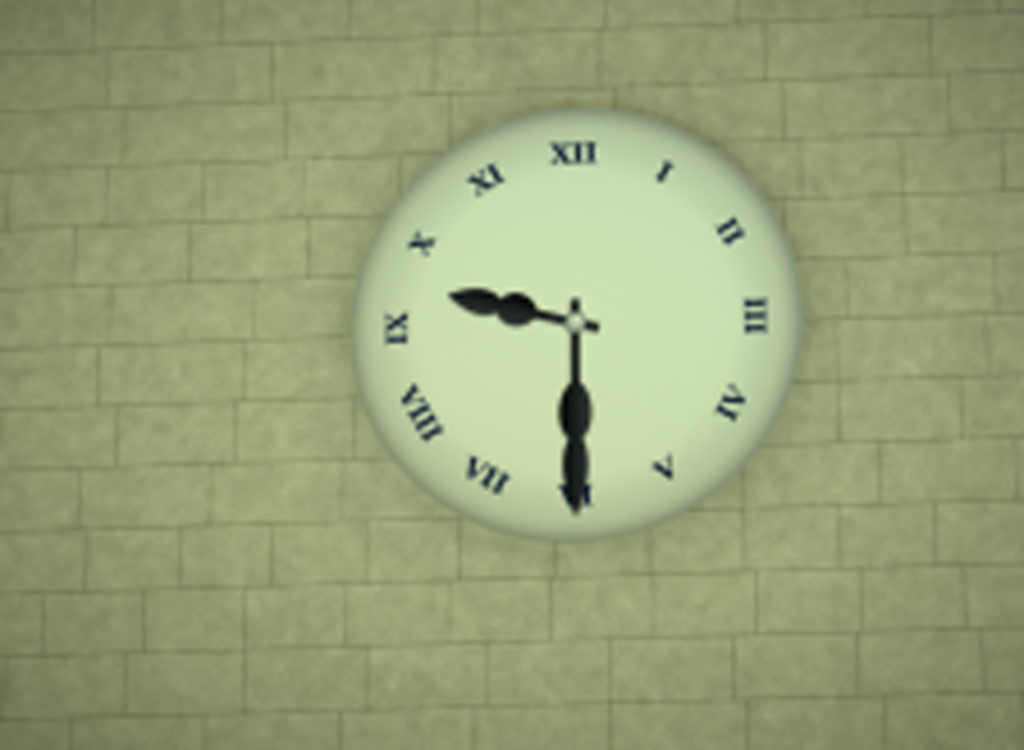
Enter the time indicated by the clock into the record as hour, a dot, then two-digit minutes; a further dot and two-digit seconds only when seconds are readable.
9.30
